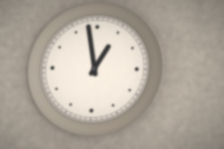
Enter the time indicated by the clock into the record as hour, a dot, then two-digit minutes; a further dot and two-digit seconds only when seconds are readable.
12.58
